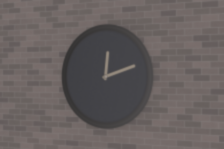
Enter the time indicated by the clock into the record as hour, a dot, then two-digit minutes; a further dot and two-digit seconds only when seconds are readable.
12.12
